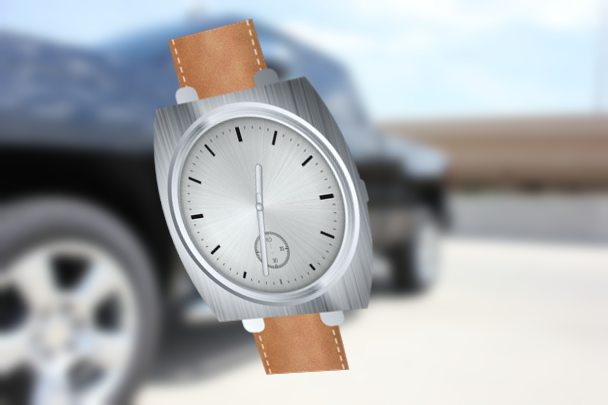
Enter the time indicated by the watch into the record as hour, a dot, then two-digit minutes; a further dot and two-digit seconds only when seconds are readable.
12.32
